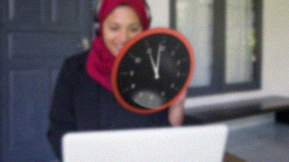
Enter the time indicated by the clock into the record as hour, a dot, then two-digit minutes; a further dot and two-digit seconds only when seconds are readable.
10.59
